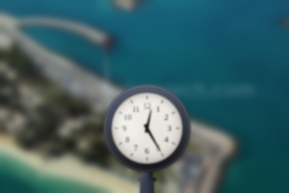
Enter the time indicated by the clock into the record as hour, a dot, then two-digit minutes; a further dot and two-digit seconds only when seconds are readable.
12.25
